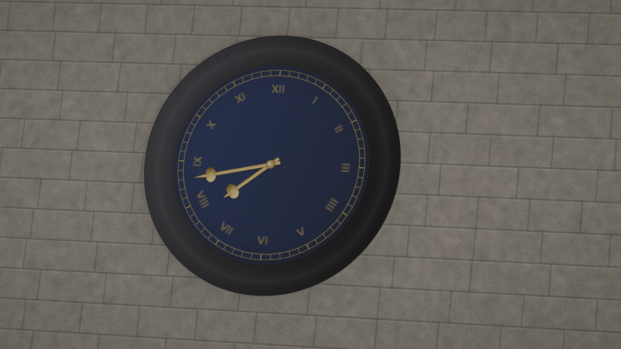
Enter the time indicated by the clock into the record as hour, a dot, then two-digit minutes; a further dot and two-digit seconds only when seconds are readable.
7.43
